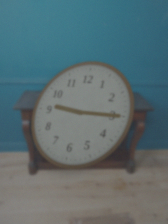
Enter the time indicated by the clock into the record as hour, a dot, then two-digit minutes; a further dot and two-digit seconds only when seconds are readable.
9.15
